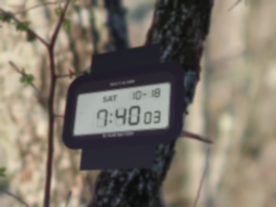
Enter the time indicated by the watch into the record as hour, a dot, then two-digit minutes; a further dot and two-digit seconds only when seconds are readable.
7.40.03
